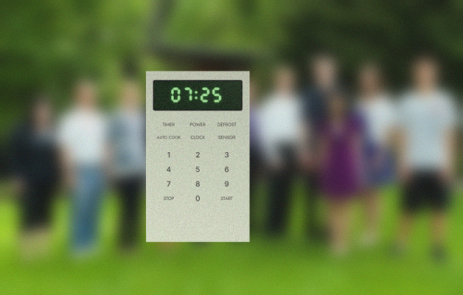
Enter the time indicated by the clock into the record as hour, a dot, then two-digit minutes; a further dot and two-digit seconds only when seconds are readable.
7.25
